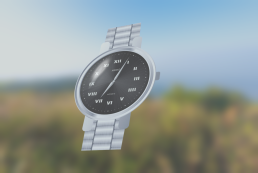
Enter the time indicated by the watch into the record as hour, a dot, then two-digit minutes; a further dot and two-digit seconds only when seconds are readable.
7.04
